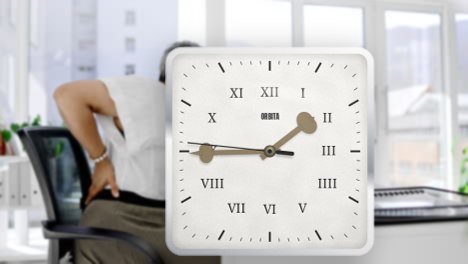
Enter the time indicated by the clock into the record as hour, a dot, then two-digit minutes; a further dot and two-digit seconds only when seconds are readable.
1.44.46
